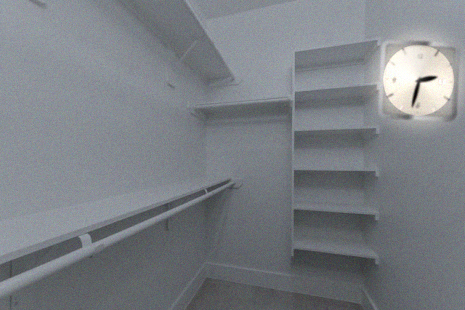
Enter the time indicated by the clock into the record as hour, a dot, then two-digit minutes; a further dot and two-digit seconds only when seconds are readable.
2.32
